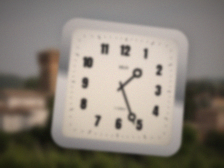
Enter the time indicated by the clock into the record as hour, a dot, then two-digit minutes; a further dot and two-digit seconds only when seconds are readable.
1.26
